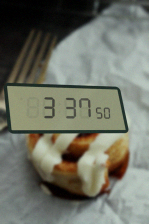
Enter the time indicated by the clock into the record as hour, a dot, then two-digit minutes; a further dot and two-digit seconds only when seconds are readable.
3.37.50
